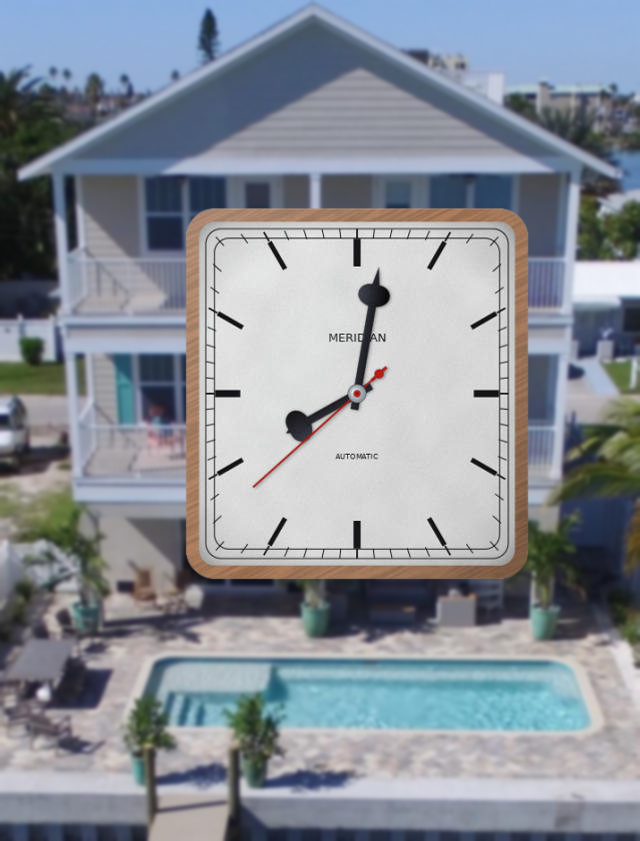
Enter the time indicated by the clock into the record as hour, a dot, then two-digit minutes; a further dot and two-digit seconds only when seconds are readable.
8.01.38
